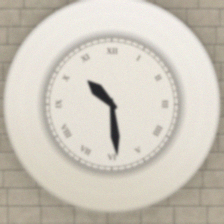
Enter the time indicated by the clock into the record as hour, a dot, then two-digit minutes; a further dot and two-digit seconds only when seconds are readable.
10.29
